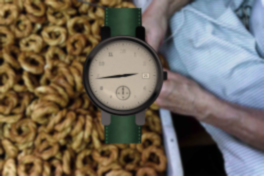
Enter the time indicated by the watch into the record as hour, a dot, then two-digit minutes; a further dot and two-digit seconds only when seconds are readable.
2.44
